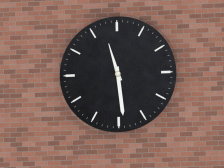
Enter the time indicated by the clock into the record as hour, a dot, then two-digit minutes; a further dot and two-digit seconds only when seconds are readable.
11.29
